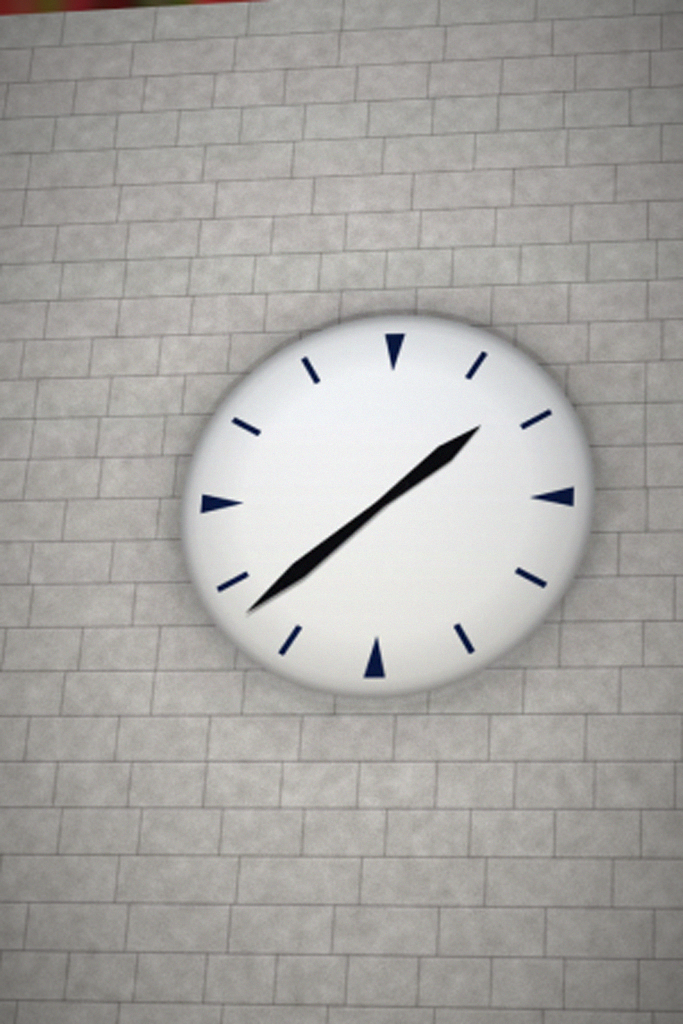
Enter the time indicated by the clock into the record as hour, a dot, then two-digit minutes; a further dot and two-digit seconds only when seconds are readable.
1.38
